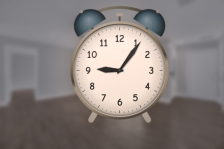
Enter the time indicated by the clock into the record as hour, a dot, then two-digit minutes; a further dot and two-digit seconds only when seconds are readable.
9.06
